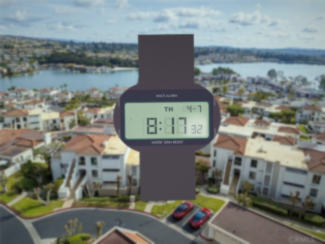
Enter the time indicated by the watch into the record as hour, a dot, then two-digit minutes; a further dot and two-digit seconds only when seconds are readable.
8.17
